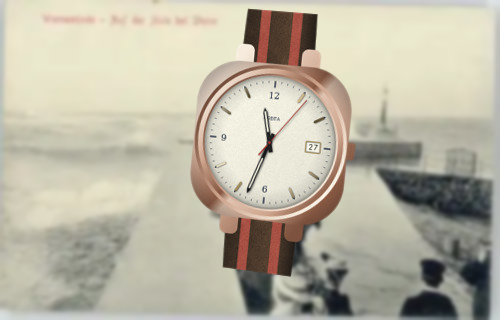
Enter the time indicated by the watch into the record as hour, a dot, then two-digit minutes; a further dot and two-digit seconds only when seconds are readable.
11.33.06
